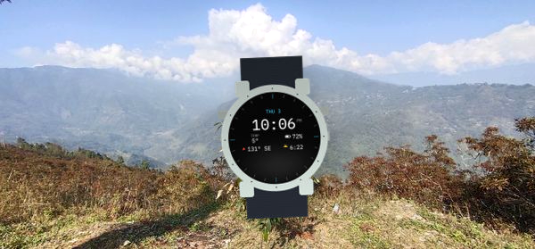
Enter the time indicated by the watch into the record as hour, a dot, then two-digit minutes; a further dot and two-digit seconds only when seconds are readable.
10.06
